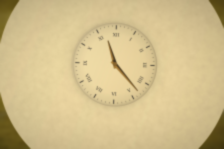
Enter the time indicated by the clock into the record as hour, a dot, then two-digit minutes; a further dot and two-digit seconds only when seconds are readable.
11.23
